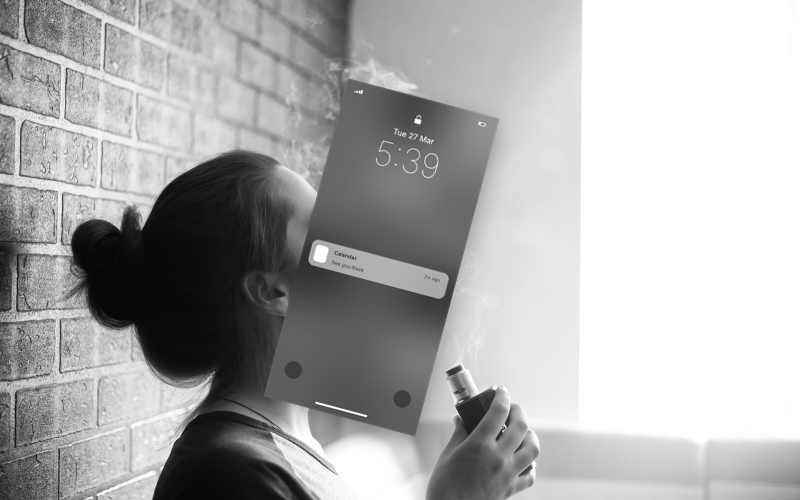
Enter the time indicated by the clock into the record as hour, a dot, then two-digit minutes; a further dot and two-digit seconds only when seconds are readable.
5.39
